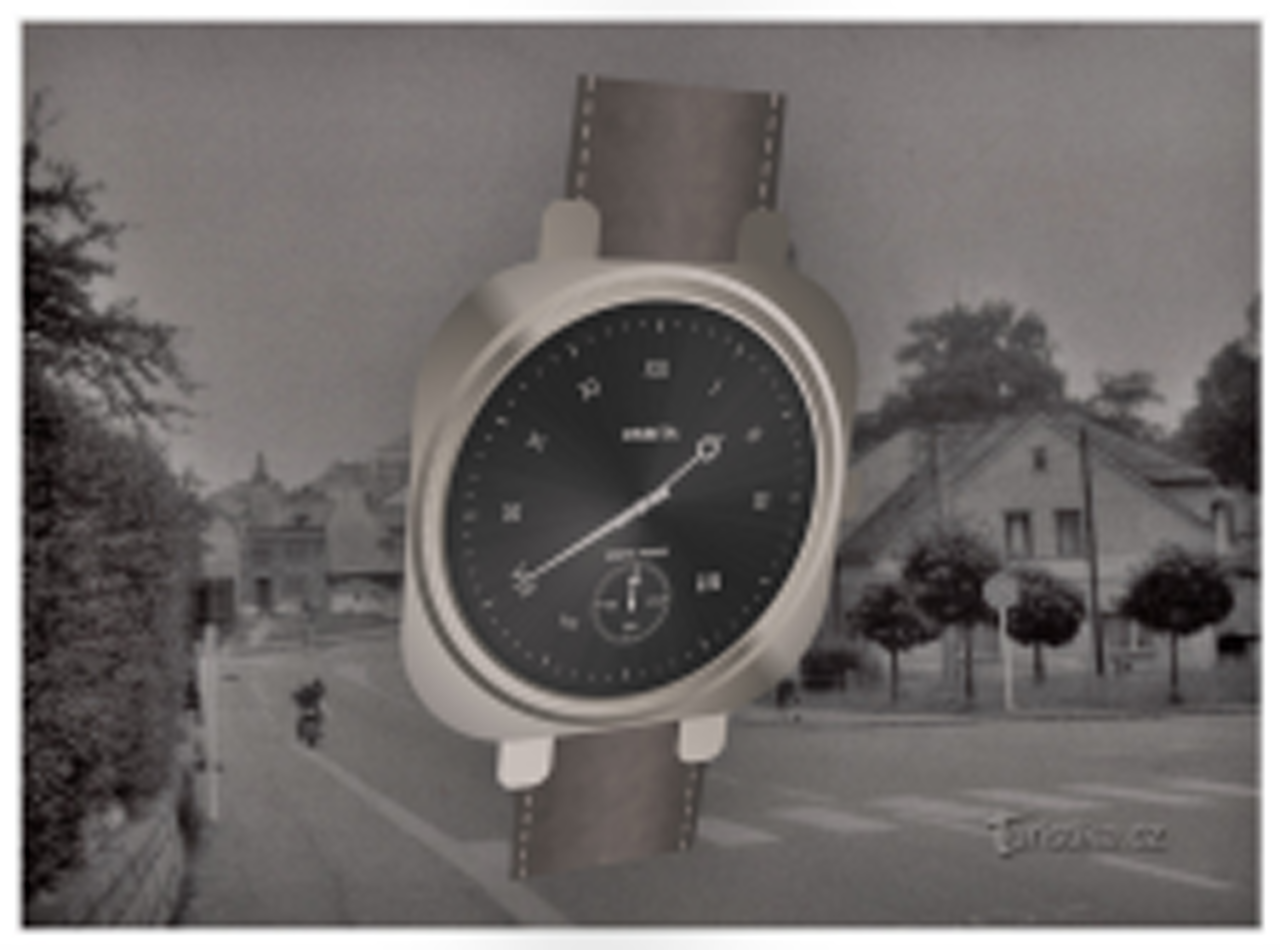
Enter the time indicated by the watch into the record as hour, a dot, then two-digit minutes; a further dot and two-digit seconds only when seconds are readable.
1.40
